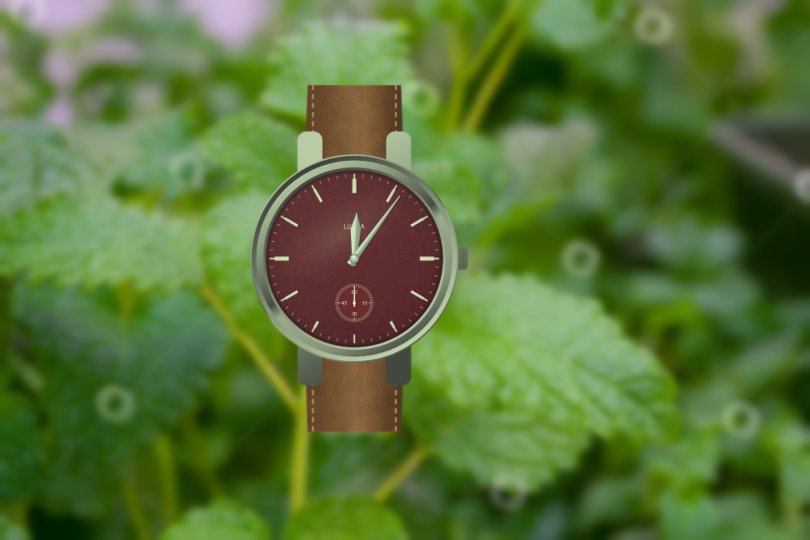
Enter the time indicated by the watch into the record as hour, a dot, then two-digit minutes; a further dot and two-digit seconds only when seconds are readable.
12.06
